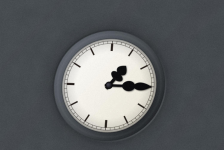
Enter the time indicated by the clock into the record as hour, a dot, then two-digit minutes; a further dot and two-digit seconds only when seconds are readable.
1.15
